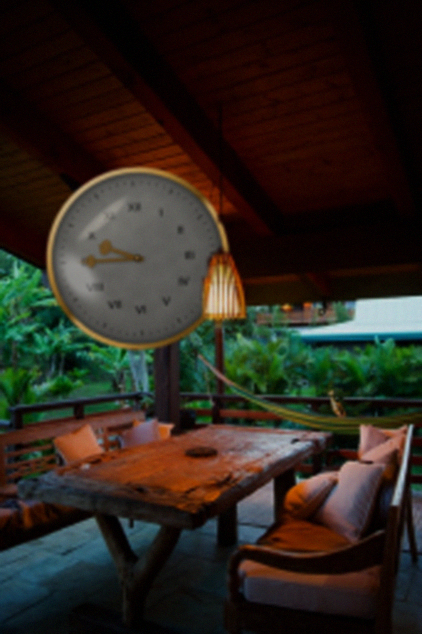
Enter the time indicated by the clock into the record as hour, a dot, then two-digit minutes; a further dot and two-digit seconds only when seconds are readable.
9.45
